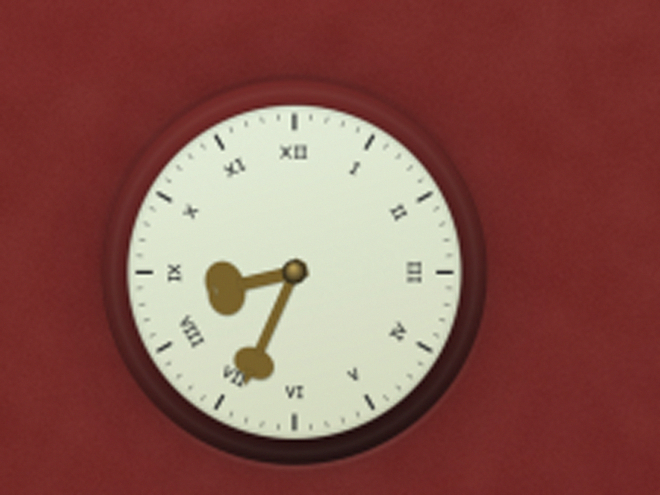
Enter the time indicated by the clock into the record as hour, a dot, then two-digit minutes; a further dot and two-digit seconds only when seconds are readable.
8.34
